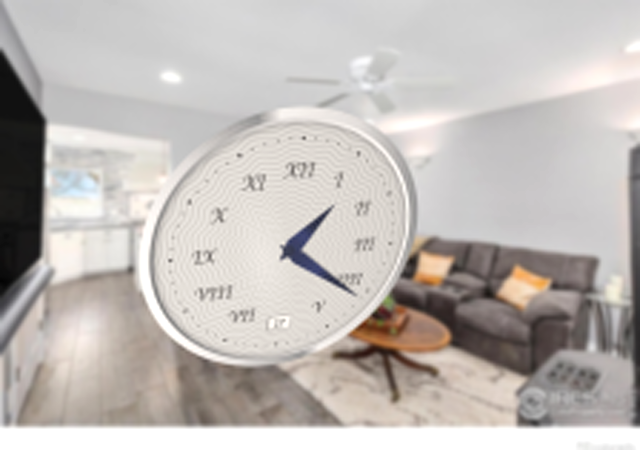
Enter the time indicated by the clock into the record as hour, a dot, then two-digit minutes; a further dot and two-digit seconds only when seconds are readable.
1.21
